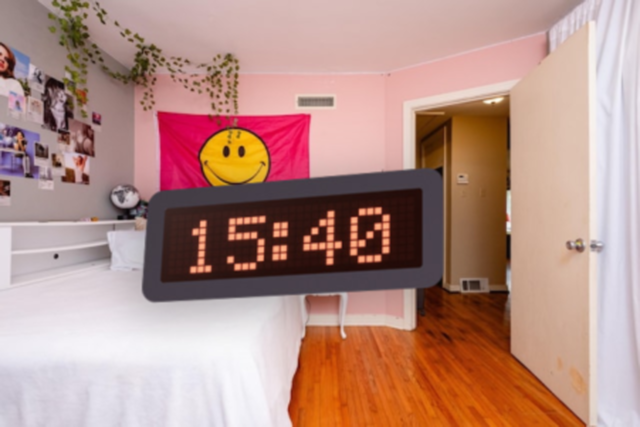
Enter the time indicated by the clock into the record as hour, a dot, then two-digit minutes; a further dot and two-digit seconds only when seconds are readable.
15.40
